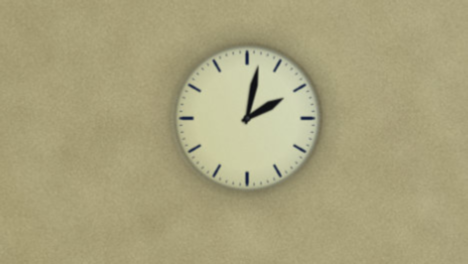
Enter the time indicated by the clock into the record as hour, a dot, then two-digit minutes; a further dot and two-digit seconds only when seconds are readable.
2.02
